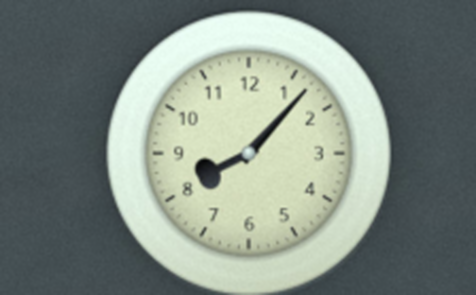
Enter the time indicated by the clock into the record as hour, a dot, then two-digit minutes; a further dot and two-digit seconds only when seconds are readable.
8.07
